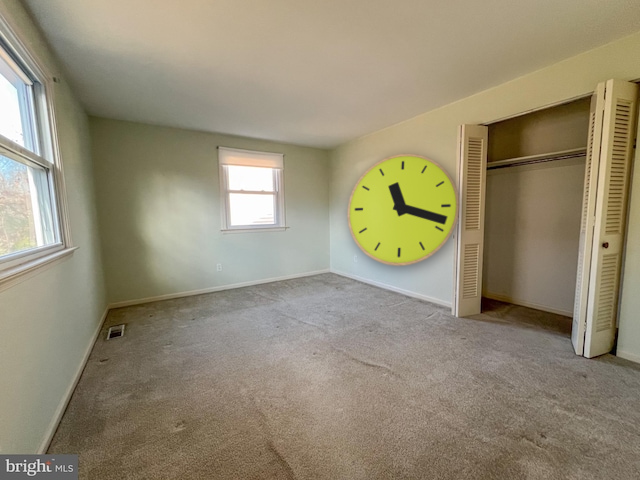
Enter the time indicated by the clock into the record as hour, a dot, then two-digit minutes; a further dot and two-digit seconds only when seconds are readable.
11.18
